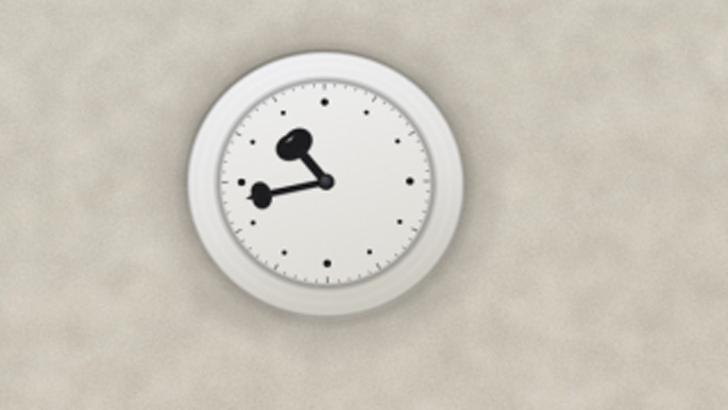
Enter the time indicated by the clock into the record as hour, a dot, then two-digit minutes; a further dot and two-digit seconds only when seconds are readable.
10.43
